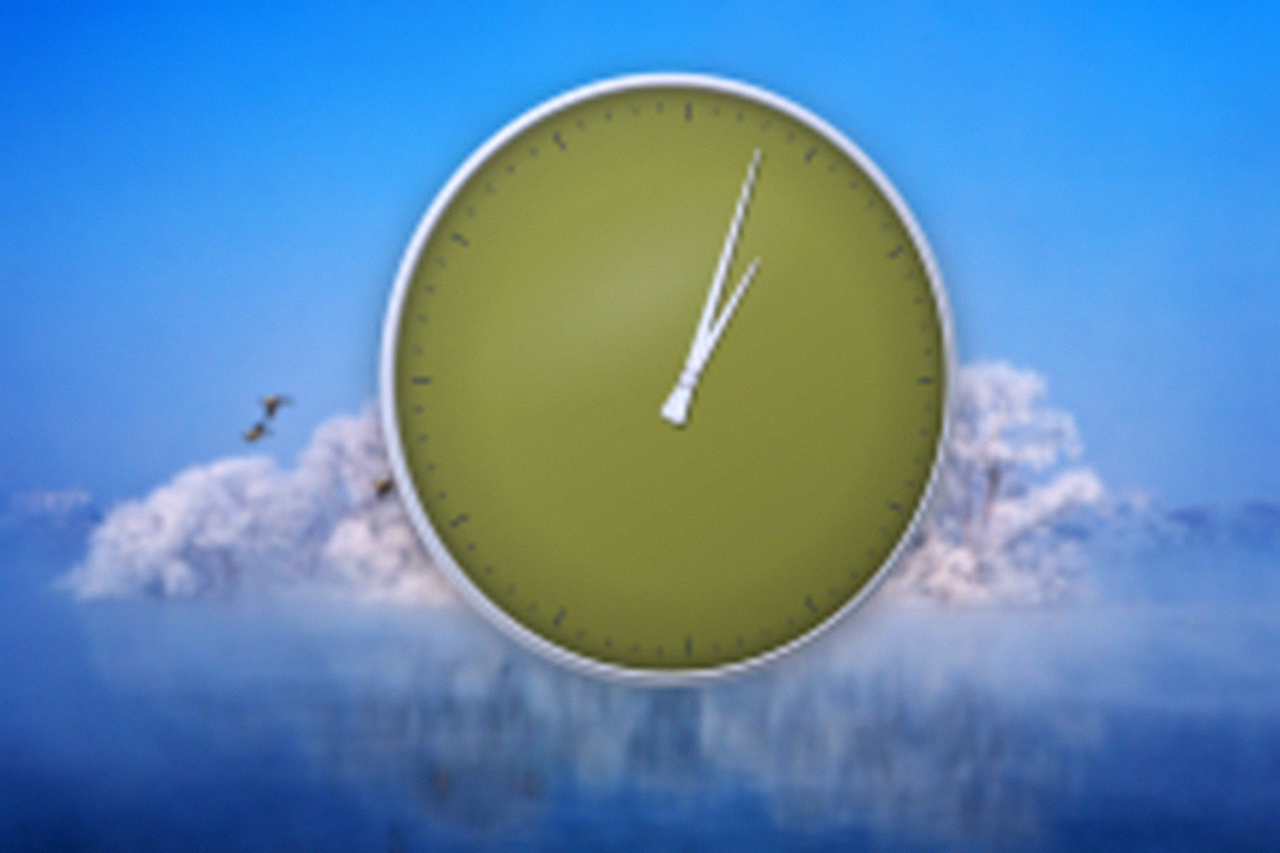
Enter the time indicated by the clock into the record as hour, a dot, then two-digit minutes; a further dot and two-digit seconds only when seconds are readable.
1.03
